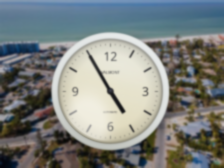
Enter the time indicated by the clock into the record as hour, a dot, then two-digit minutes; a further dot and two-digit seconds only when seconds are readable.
4.55
